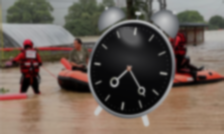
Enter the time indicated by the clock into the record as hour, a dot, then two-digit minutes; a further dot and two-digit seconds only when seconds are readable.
7.23
